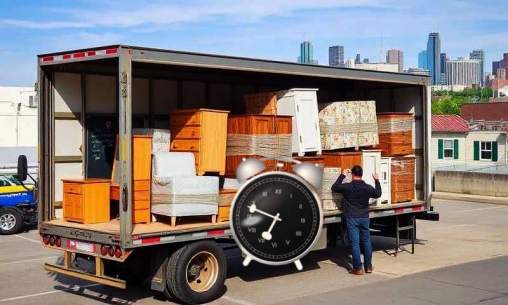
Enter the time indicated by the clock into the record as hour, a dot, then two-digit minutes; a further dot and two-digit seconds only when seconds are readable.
6.48
